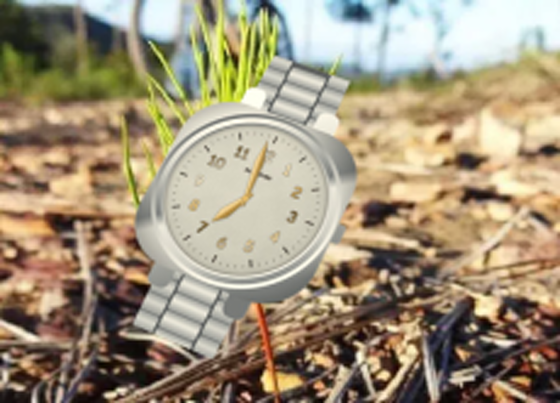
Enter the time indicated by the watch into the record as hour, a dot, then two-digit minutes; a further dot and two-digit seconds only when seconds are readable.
6.59
